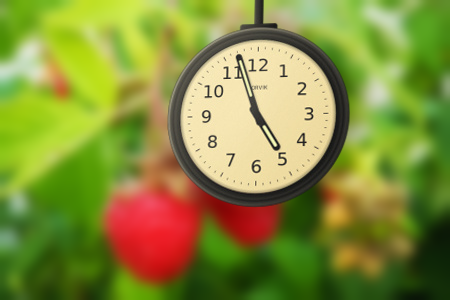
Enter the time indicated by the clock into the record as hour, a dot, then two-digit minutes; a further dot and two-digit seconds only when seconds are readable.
4.57
